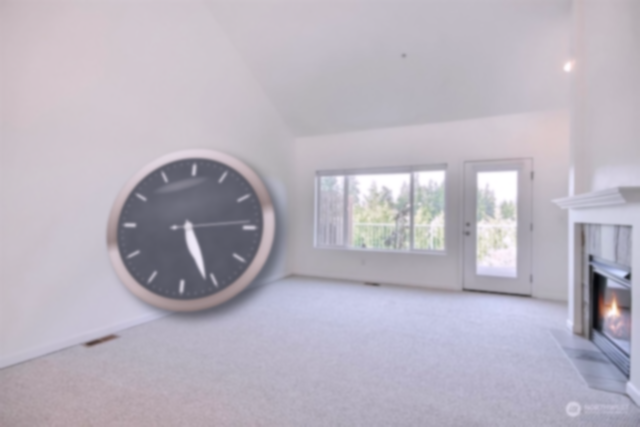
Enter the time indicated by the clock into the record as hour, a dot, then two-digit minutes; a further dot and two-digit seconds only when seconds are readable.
5.26.14
